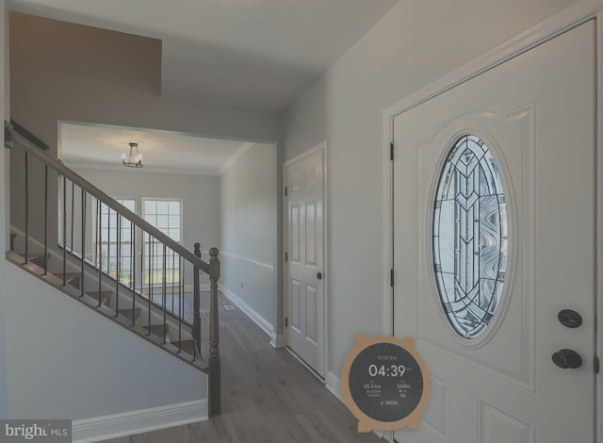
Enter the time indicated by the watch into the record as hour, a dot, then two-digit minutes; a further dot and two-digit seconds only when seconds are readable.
4.39
